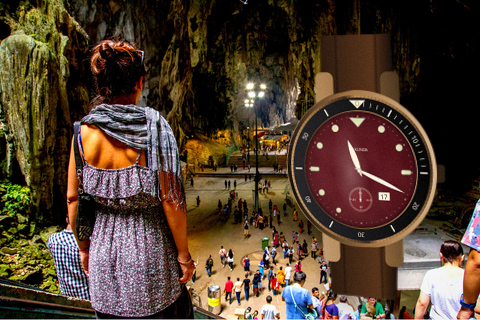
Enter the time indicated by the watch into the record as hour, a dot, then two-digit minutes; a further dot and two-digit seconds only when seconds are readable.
11.19
